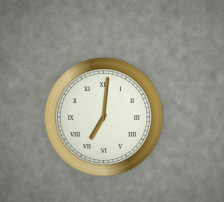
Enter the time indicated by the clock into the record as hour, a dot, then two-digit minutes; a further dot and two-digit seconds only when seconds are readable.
7.01
